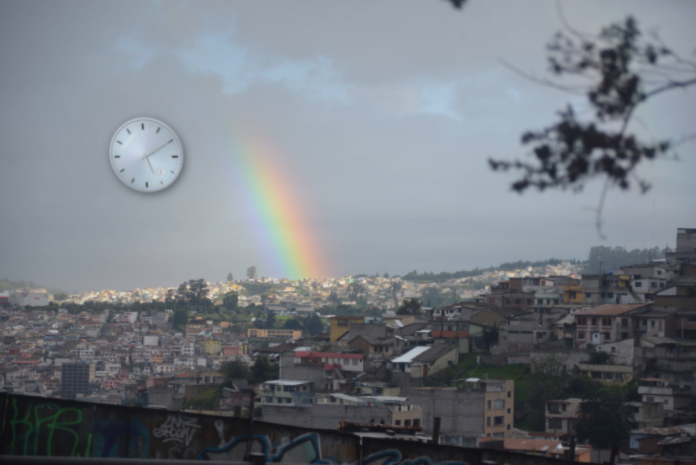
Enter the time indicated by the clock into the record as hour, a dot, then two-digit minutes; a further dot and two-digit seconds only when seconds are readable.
5.10
